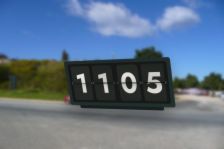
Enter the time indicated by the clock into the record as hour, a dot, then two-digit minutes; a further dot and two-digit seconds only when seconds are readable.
11.05
